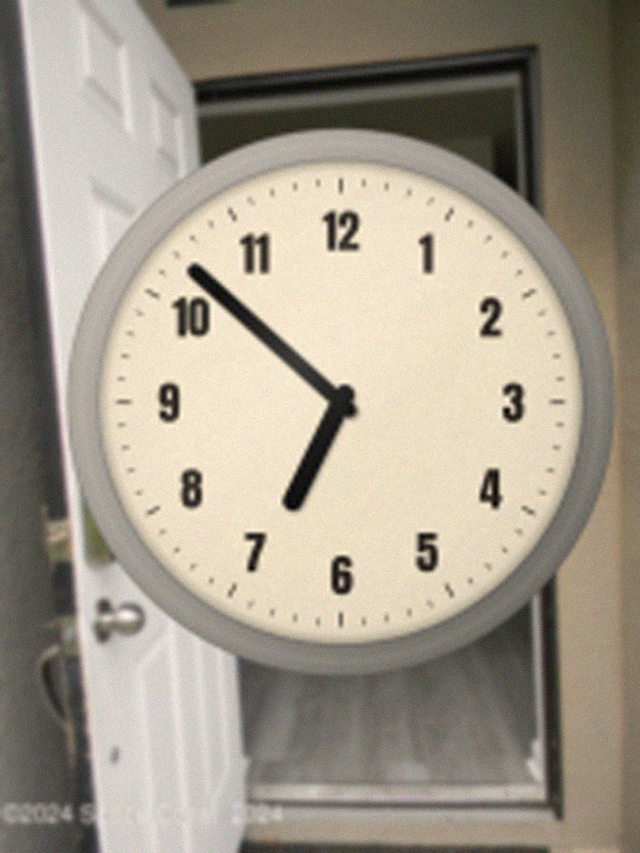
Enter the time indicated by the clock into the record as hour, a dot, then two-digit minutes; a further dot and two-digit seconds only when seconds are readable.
6.52
